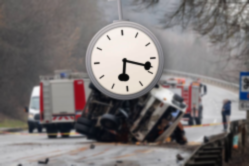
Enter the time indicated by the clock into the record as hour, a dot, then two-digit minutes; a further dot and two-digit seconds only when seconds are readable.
6.18
